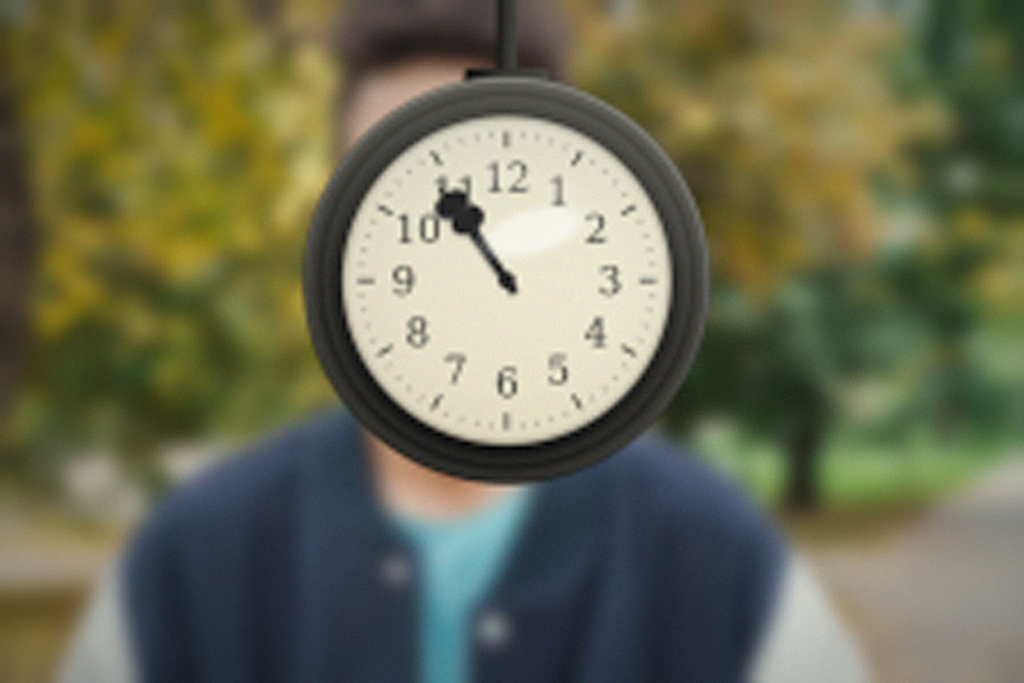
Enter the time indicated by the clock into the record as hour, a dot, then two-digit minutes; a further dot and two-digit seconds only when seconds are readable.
10.54
